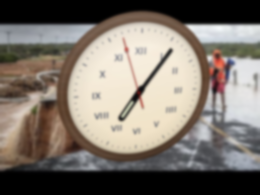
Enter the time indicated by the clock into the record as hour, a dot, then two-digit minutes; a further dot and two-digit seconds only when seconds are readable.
7.05.57
